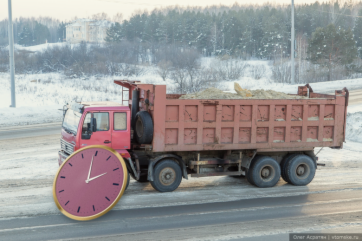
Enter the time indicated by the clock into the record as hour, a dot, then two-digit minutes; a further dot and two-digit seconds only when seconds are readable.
1.59
